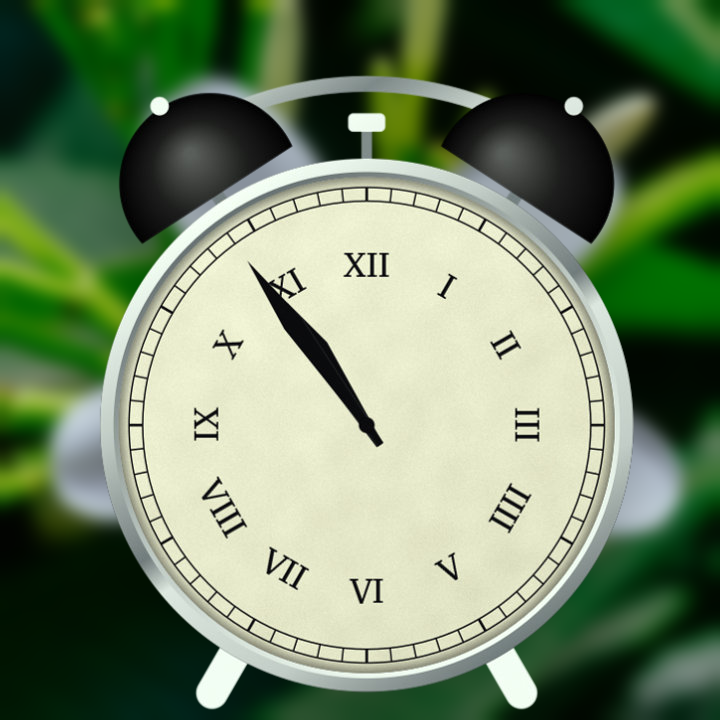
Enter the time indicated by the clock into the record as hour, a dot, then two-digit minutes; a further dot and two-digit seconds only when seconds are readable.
10.54
